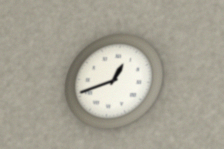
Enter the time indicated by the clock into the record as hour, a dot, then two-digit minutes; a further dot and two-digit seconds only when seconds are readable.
12.41
